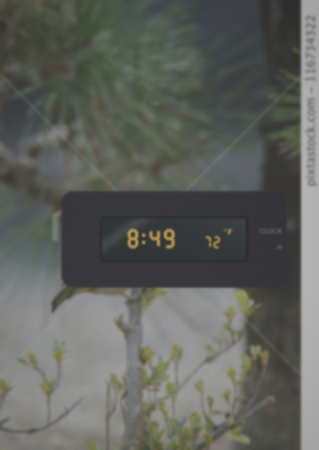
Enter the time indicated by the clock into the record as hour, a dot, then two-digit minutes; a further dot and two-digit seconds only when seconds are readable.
8.49
